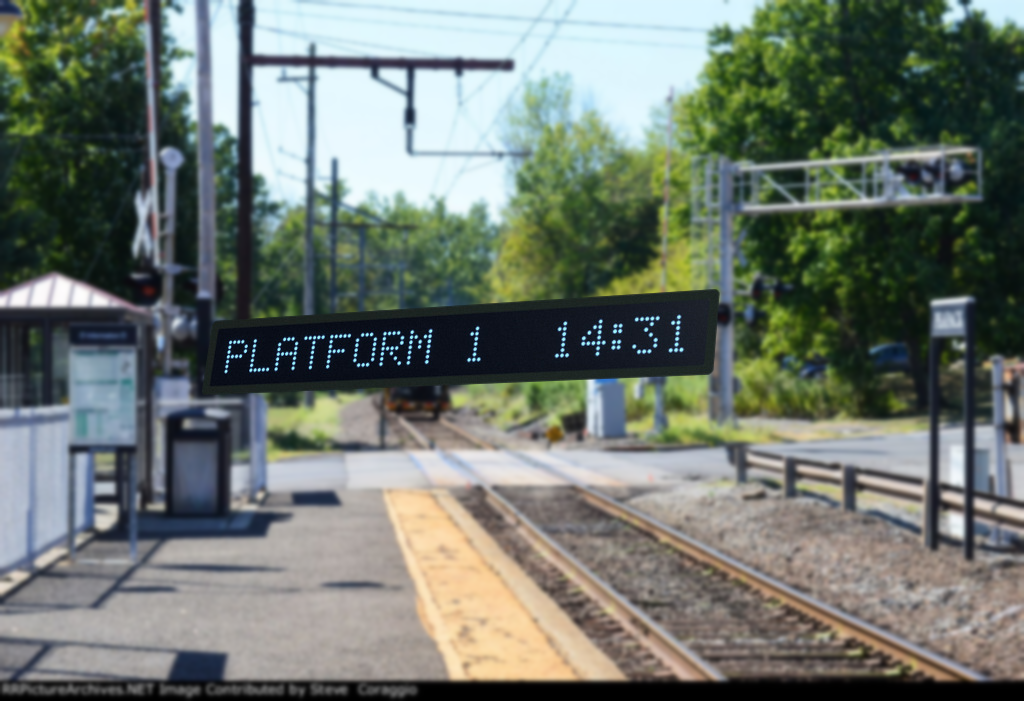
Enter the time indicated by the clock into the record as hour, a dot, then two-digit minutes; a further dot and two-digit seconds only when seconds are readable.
14.31
